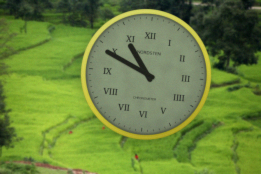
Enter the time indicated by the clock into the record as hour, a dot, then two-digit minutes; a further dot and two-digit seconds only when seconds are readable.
10.49
